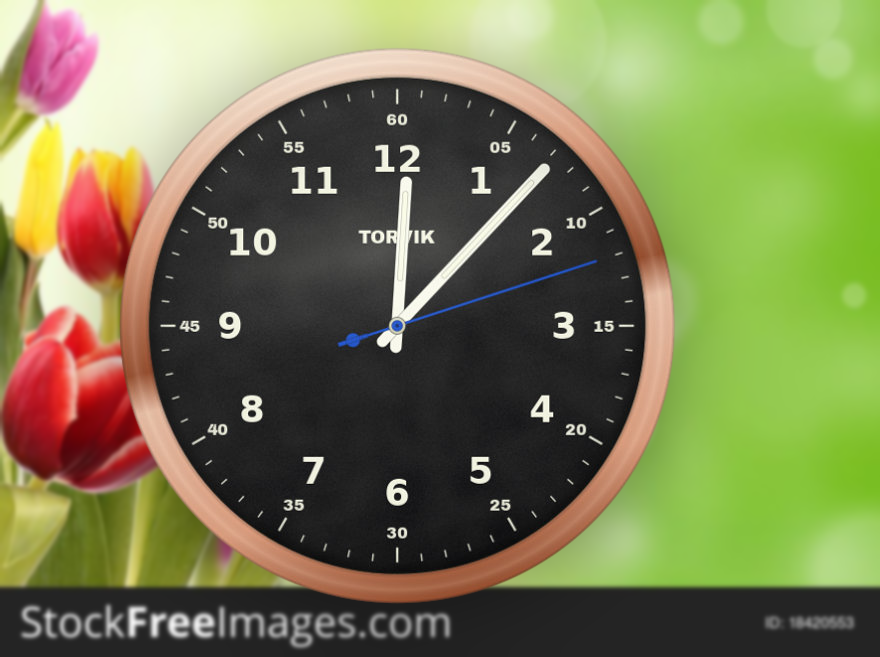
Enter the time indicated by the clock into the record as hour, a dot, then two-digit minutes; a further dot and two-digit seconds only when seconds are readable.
12.07.12
